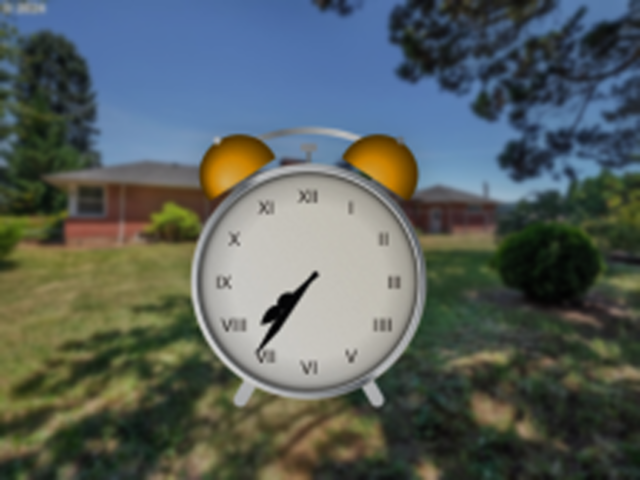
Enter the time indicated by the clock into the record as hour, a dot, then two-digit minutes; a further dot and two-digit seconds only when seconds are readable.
7.36
